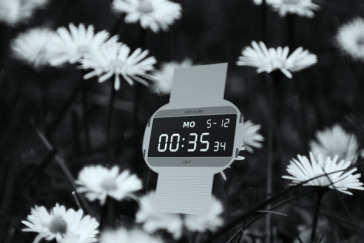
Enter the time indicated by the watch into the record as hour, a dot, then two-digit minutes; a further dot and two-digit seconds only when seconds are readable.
0.35.34
